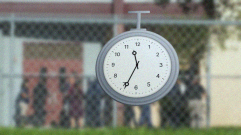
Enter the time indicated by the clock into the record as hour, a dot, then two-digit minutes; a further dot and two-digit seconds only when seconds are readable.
11.34
